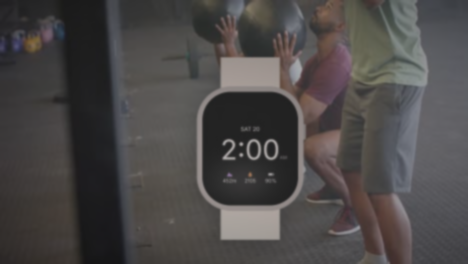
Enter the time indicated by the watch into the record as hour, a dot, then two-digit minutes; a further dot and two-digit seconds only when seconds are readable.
2.00
